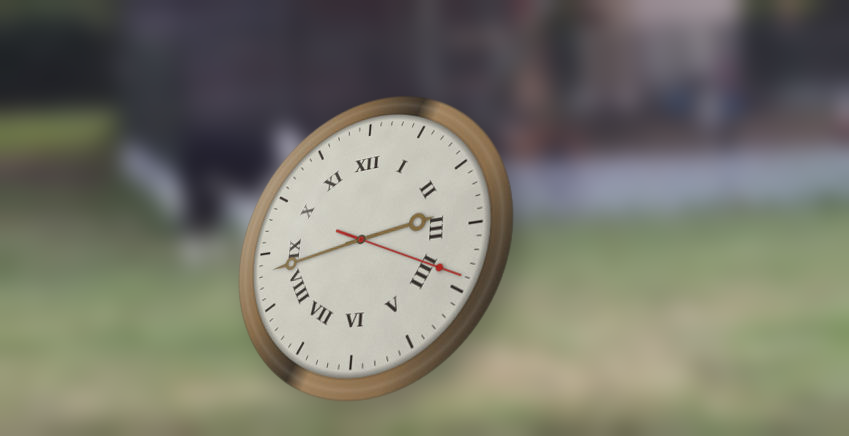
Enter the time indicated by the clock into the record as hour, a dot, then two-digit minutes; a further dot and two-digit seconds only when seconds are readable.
2.43.19
